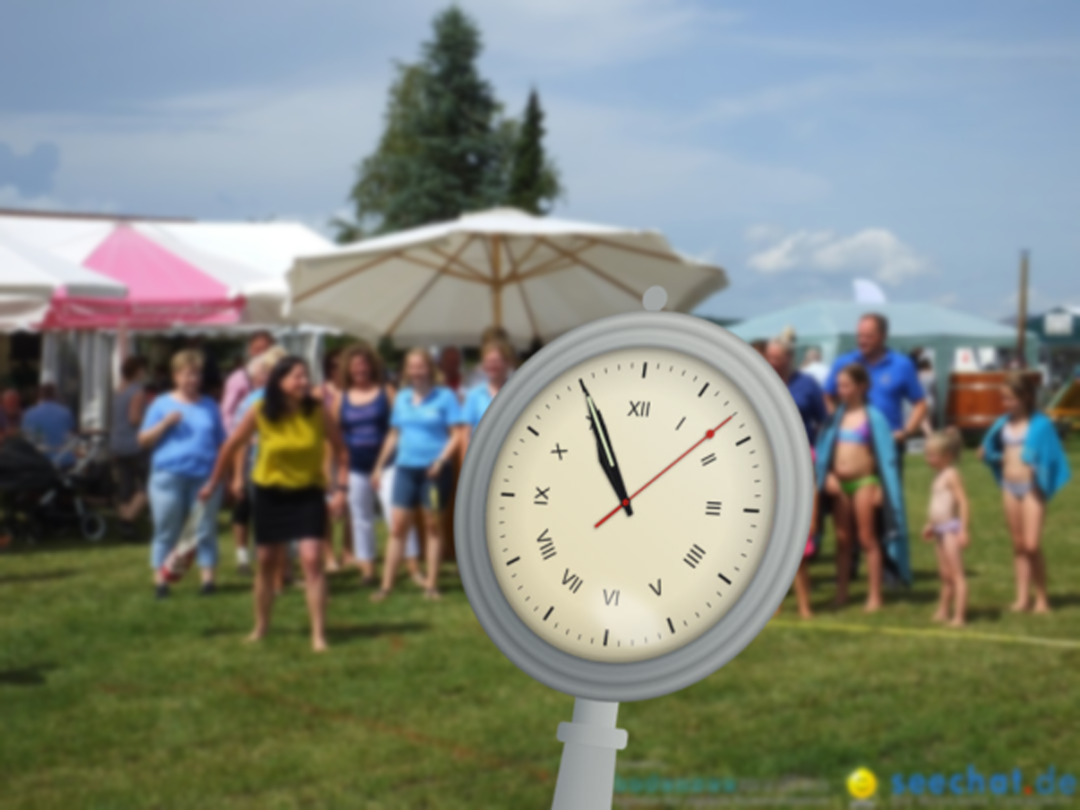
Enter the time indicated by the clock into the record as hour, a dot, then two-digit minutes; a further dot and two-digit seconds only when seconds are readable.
10.55.08
